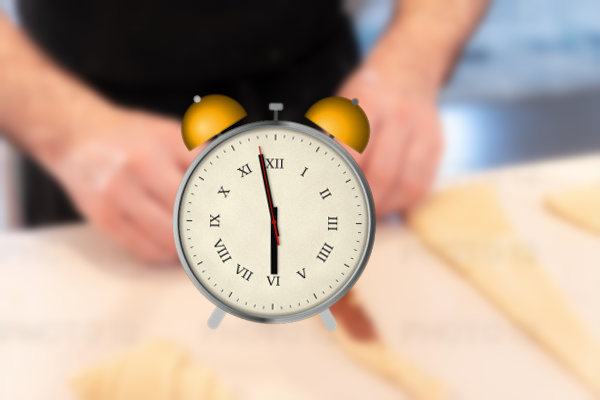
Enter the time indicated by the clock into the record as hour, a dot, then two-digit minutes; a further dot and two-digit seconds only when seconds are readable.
5.57.58
